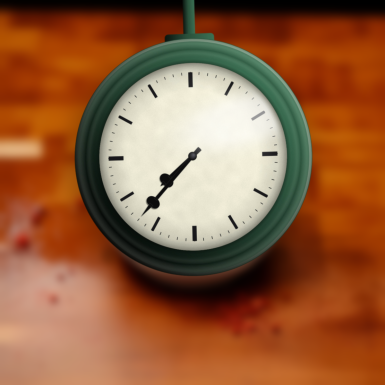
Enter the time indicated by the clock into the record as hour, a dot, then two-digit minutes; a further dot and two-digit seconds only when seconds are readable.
7.37
